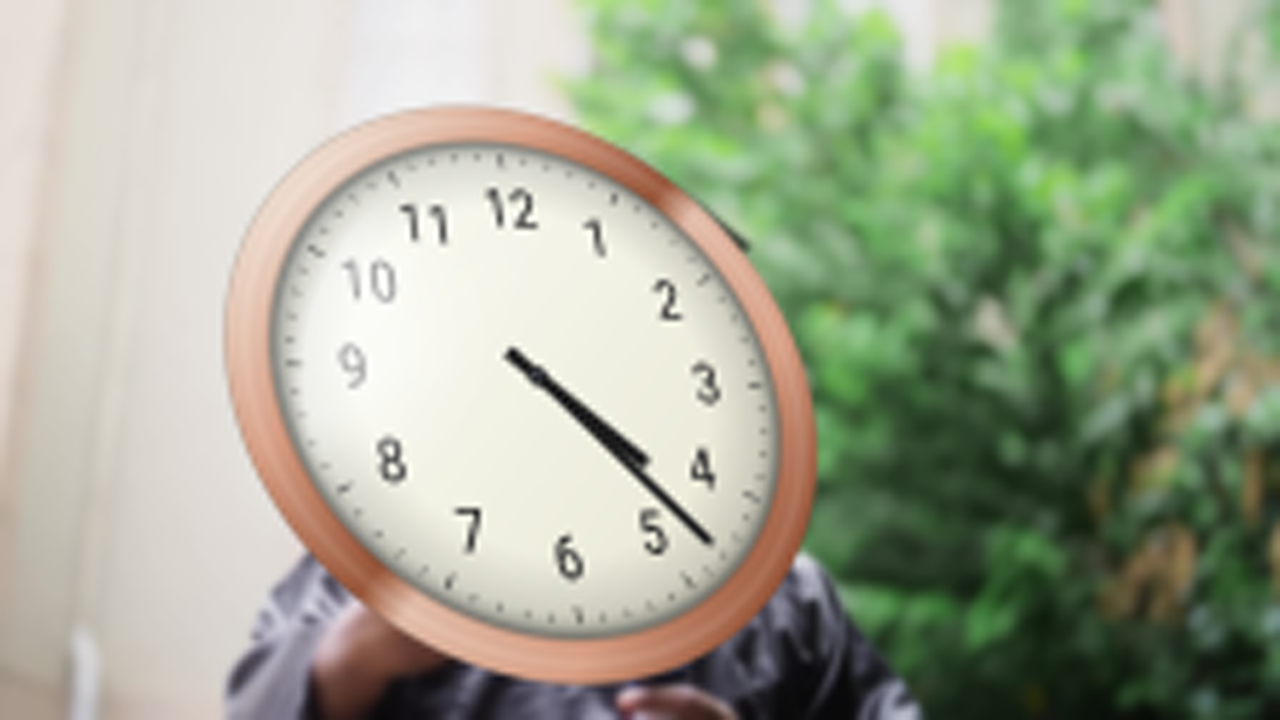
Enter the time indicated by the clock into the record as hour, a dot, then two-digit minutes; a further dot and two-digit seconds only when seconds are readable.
4.23
